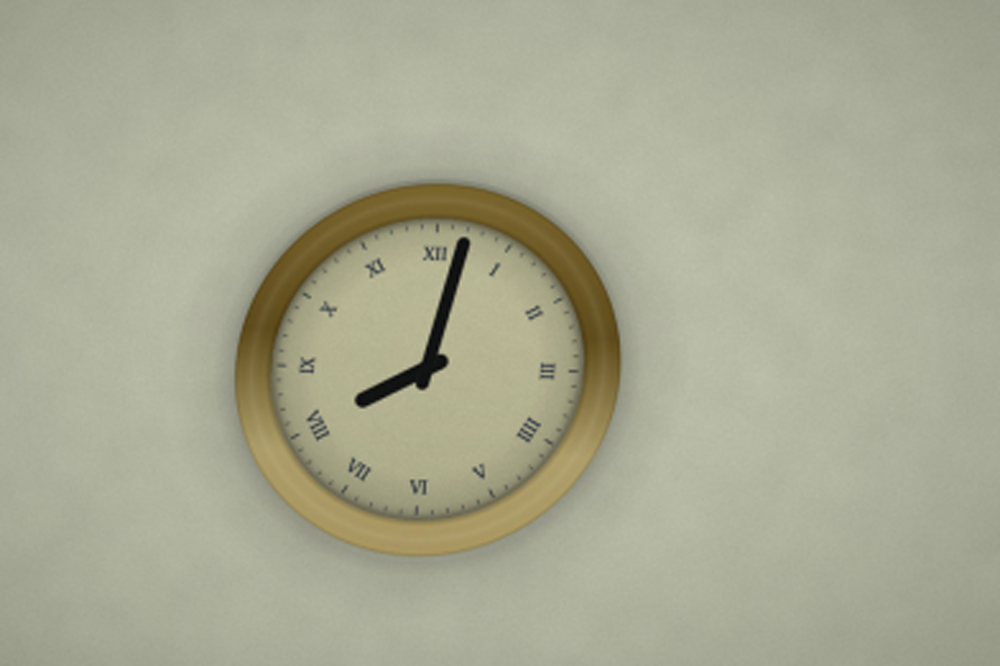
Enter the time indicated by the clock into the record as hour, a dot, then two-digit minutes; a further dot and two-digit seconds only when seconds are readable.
8.02
